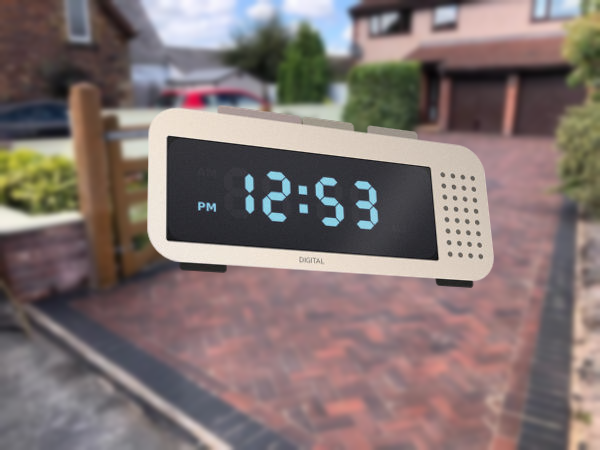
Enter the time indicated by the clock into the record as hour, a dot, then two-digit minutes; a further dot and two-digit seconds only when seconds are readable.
12.53
